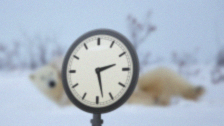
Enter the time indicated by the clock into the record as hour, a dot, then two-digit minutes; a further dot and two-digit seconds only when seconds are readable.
2.28
